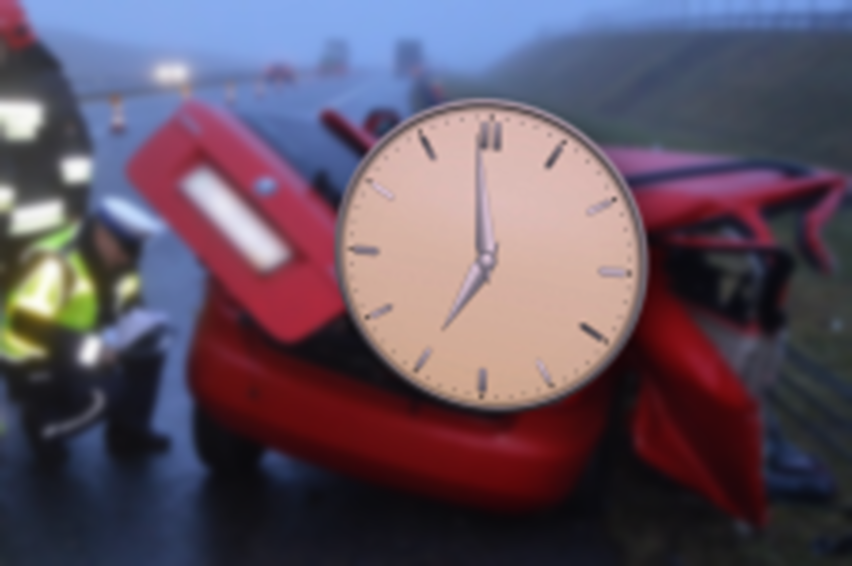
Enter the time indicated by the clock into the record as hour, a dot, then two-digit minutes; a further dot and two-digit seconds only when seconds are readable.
6.59
